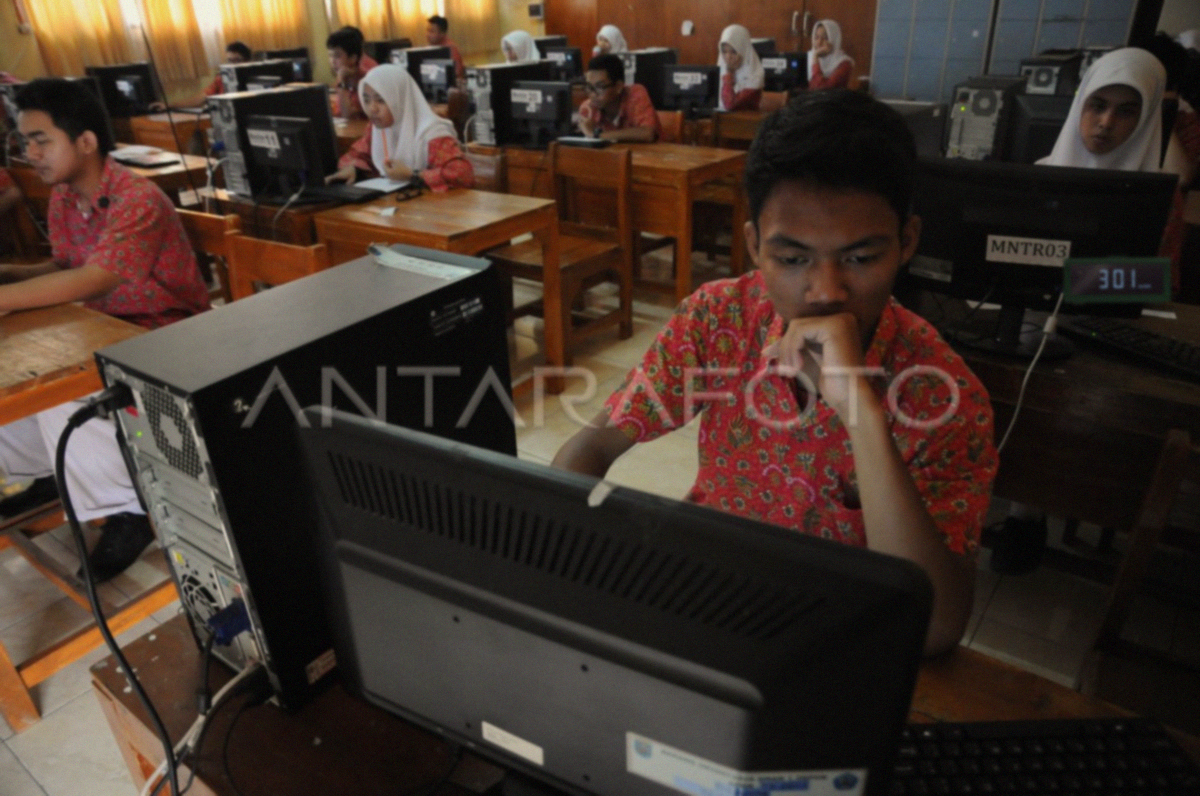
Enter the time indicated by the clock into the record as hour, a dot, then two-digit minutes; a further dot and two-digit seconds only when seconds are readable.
3.01
